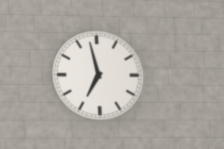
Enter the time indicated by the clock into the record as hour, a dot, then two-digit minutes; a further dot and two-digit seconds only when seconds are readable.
6.58
